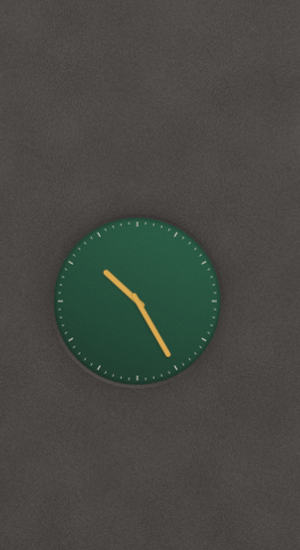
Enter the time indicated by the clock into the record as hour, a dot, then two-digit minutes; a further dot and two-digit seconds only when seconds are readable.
10.25
